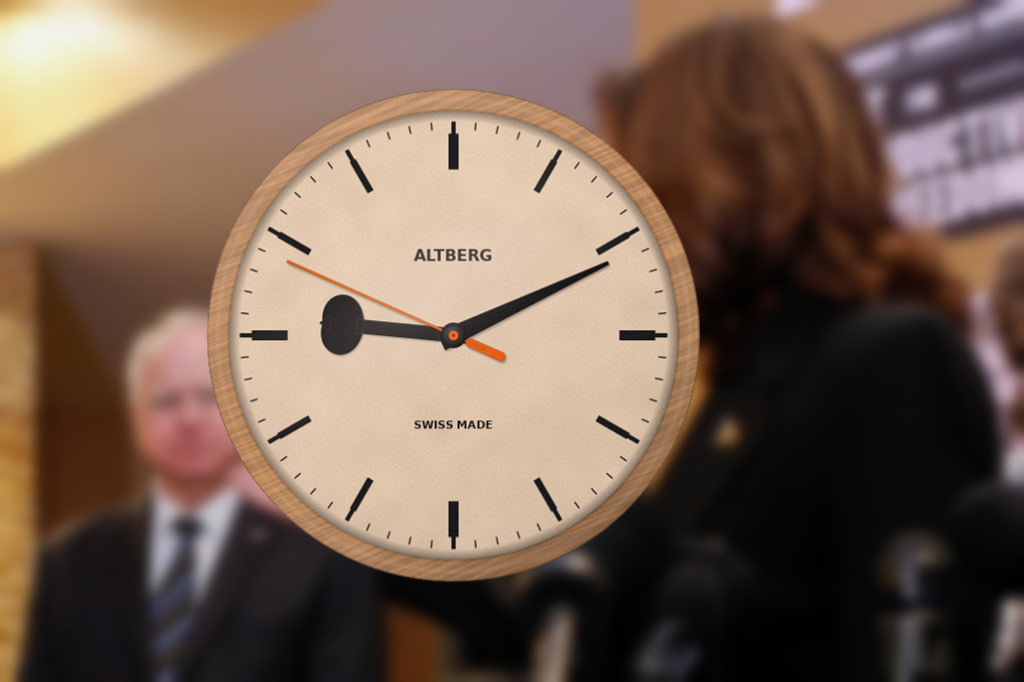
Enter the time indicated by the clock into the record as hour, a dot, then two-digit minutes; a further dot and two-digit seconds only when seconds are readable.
9.10.49
